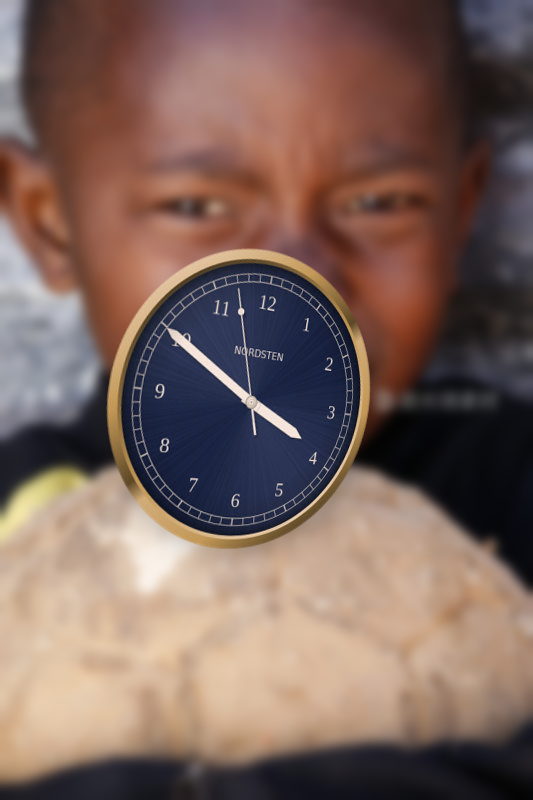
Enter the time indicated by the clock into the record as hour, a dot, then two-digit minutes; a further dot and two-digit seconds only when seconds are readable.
3.49.57
